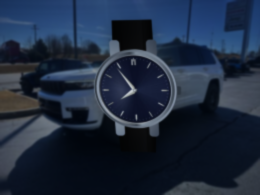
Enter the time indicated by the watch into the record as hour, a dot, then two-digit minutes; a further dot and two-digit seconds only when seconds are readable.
7.54
